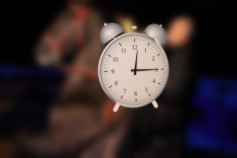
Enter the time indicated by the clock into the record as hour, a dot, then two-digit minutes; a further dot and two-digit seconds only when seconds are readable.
12.15
